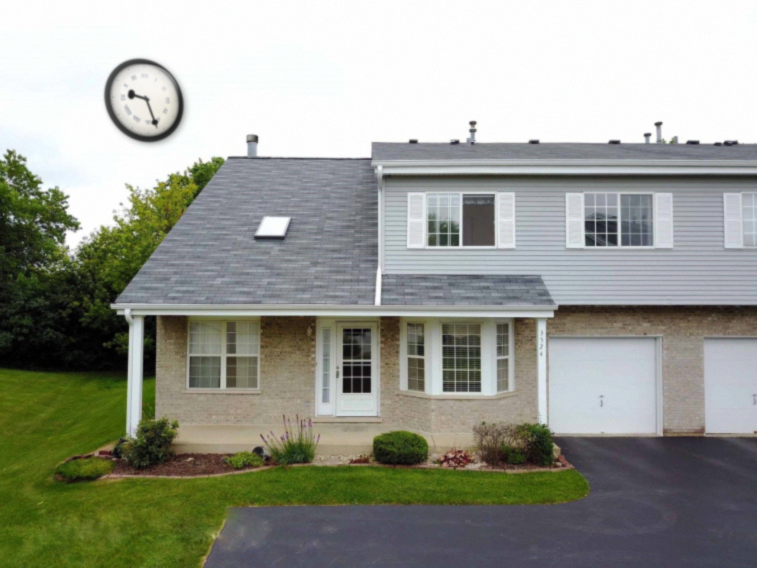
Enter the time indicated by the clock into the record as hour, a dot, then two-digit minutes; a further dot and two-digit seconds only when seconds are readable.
9.27
